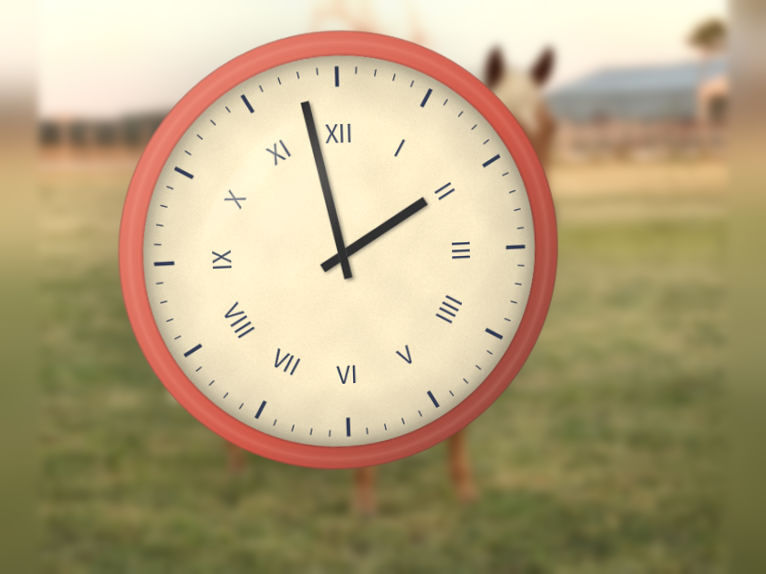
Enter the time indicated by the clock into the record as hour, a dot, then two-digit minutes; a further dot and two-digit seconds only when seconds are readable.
1.58
